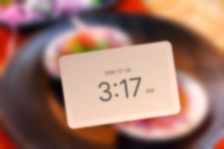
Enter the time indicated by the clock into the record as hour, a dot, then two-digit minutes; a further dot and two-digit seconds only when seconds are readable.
3.17
